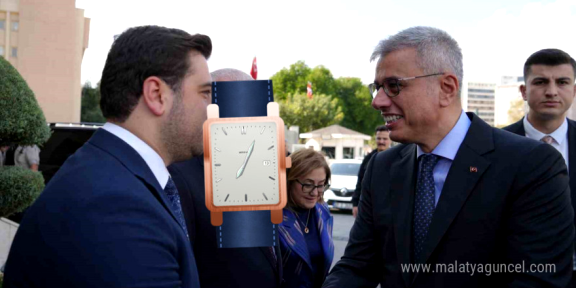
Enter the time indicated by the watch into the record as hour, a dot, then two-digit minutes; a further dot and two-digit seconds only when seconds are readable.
7.04
